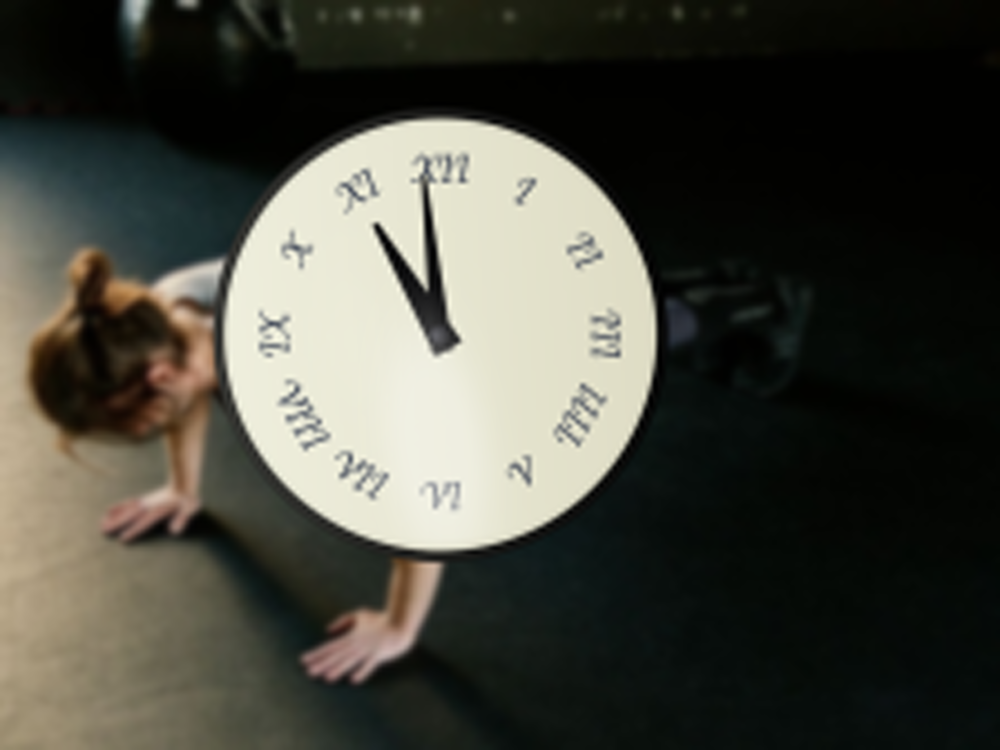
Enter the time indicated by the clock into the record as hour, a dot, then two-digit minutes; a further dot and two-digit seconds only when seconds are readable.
10.59
